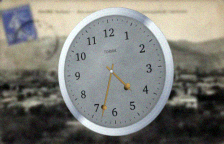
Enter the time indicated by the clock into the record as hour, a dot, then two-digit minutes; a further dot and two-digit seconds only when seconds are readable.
4.33
